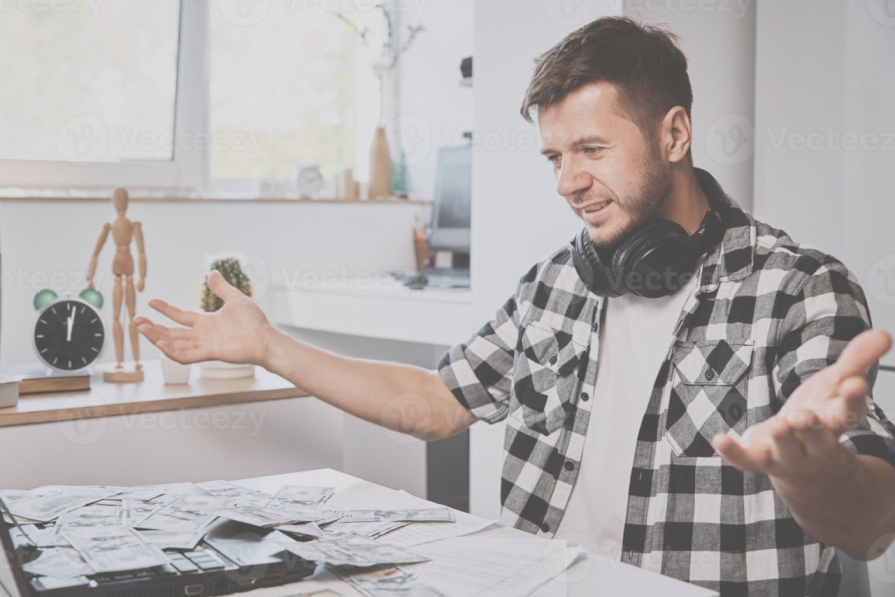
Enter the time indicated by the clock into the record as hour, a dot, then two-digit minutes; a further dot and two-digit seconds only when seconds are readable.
12.02
